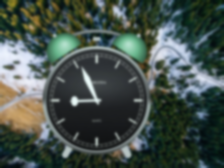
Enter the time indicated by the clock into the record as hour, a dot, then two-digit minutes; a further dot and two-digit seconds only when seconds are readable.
8.56
